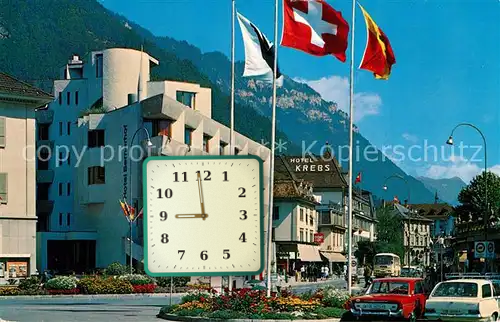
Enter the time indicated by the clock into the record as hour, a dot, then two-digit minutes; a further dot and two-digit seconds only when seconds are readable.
8.59
